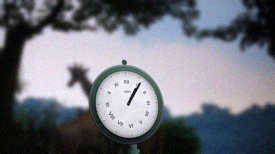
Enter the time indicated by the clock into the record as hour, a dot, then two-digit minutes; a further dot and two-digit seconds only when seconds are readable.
1.06
